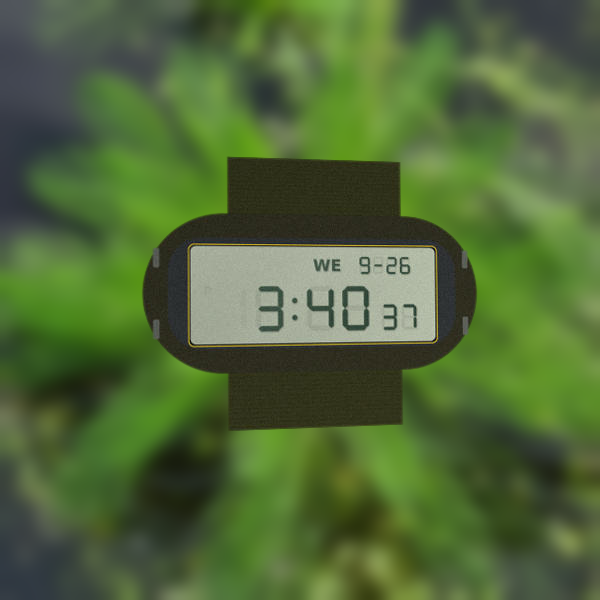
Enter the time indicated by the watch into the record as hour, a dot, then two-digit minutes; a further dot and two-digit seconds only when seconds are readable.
3.40.37
